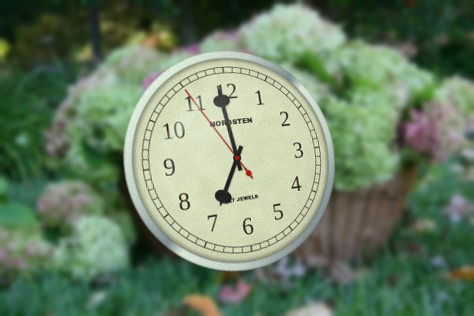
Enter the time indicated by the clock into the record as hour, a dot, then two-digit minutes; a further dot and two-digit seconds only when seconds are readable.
6.58.55
